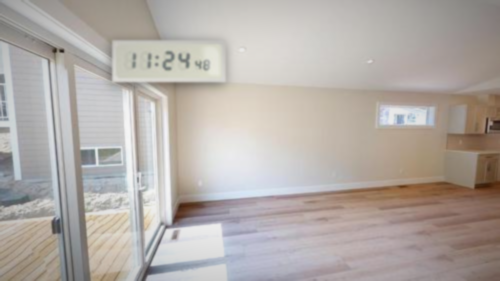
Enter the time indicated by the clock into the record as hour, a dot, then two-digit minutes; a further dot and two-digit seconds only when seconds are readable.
11.24.48
